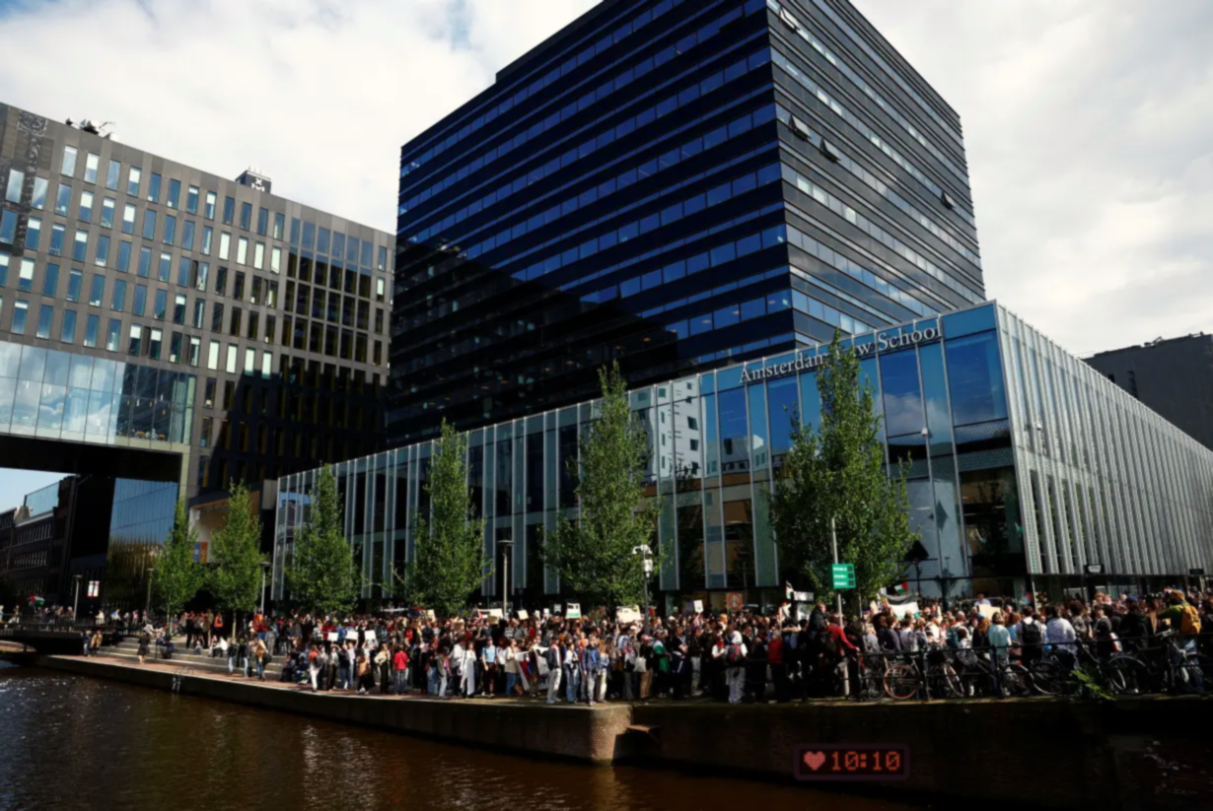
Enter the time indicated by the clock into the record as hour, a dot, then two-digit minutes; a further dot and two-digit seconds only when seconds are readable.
10.10
